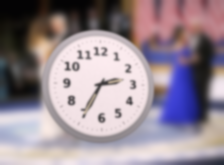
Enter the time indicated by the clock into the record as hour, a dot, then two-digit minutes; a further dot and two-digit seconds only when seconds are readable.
2.35
